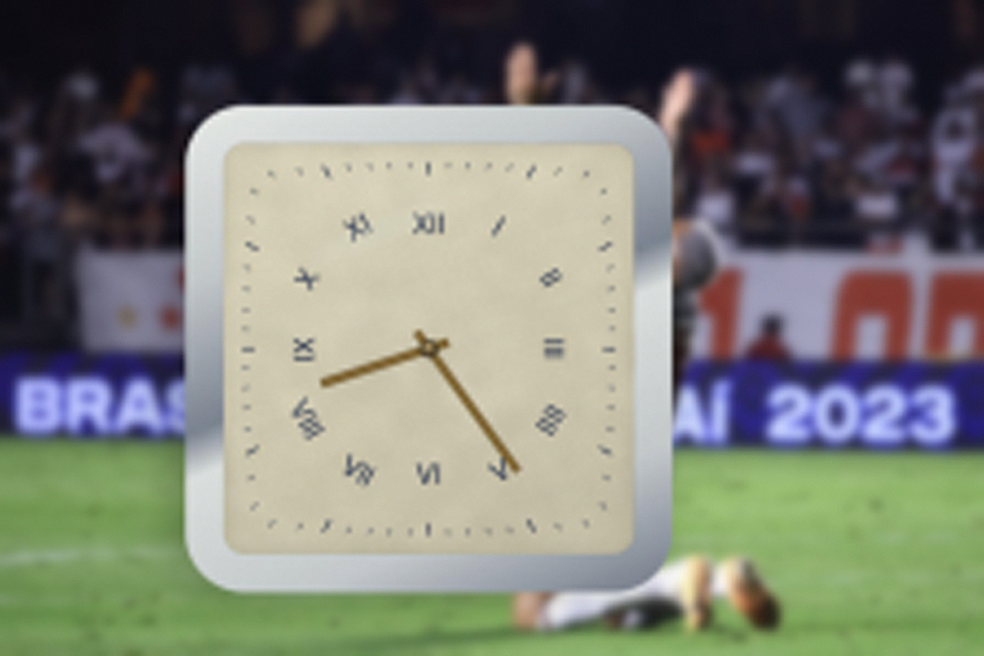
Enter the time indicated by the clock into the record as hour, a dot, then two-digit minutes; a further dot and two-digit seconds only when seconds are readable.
8.24
